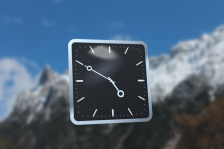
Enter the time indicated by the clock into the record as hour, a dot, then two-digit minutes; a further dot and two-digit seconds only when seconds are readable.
4.50
